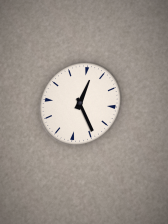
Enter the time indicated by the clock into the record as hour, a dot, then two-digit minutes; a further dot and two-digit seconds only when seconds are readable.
12.24
